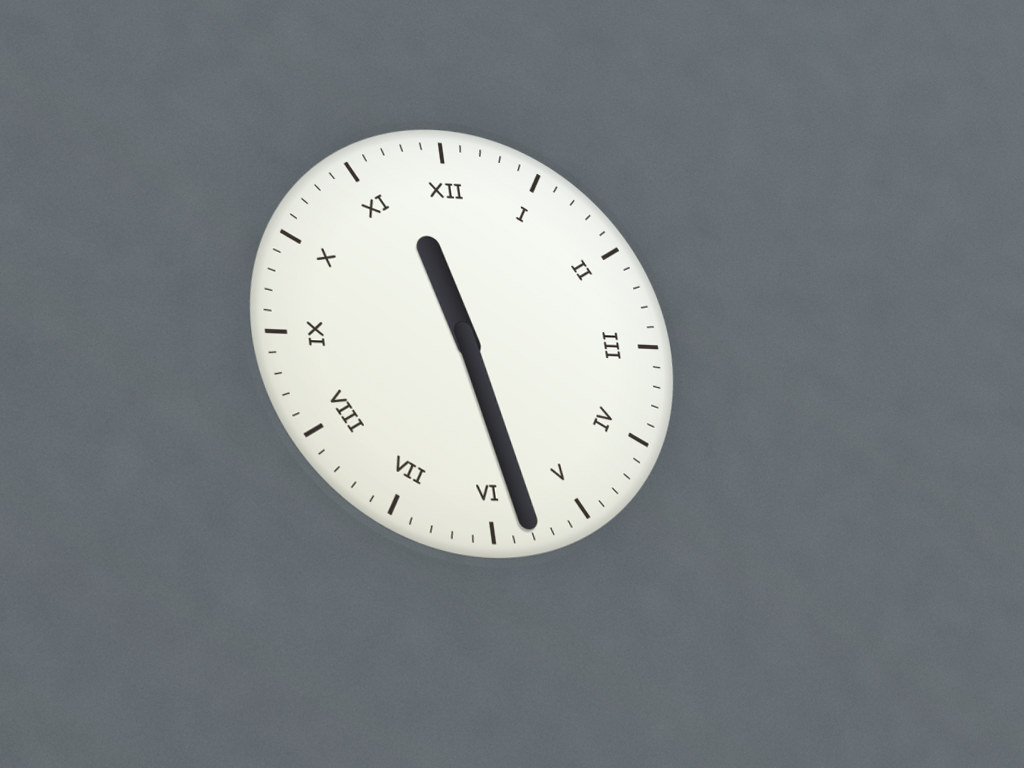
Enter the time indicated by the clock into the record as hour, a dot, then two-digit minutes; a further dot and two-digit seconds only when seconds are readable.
11.28
